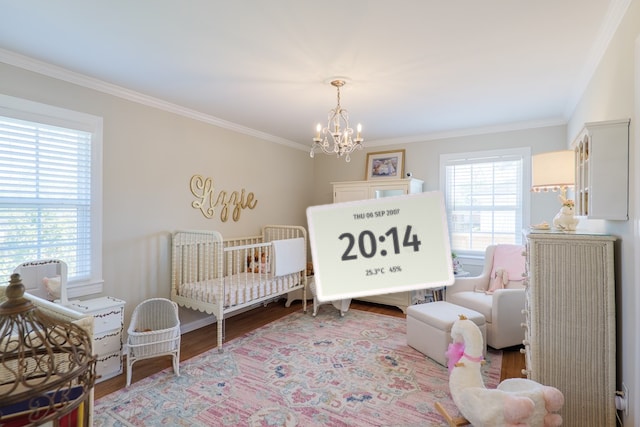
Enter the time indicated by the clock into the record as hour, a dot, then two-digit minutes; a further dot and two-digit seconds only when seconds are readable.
20.14
